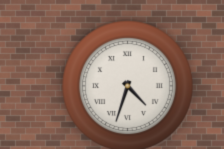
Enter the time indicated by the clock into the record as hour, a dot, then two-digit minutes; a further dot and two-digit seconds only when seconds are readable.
4.33
